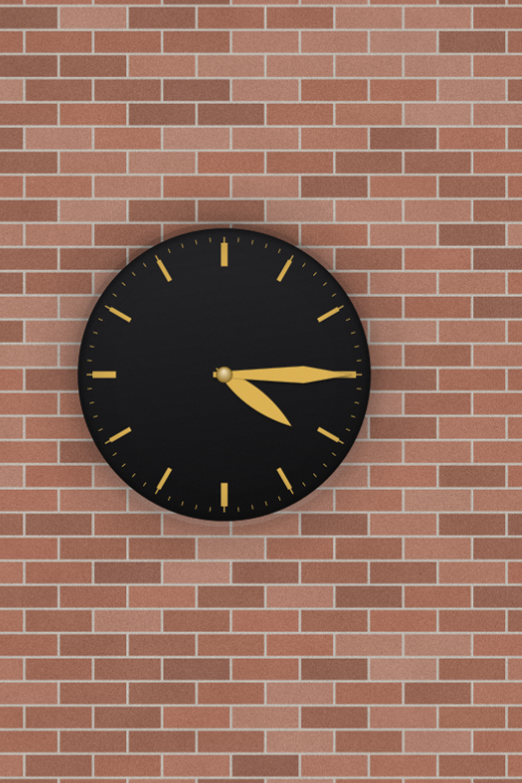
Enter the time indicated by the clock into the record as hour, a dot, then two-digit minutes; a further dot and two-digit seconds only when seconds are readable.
4.15
